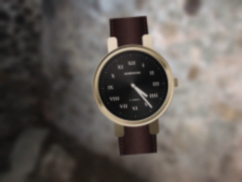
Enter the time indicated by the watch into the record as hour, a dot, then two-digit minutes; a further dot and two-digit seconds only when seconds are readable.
4.24
